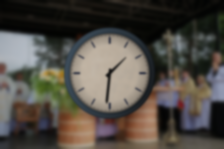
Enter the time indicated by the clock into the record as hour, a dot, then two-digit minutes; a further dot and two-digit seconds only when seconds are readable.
1.31
